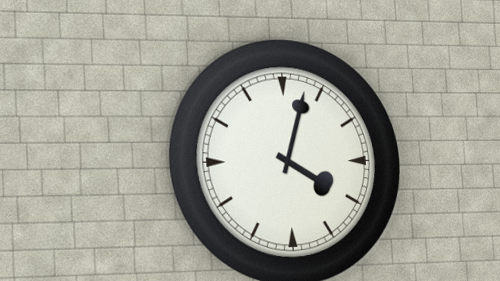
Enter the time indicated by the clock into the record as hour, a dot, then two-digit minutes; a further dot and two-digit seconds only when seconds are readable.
4.03
